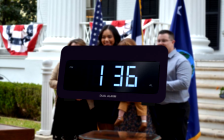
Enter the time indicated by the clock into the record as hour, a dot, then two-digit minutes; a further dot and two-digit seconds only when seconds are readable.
1.36
